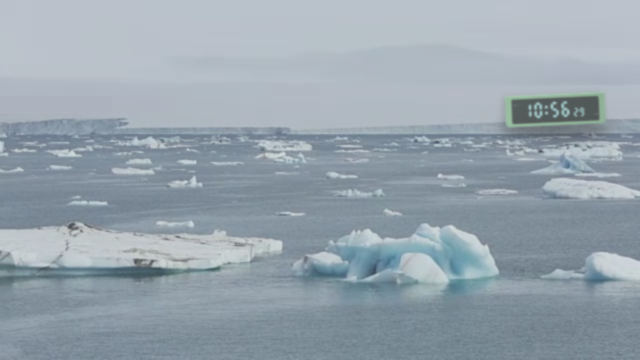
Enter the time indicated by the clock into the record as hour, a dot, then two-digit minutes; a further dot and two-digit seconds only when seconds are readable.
10.56
